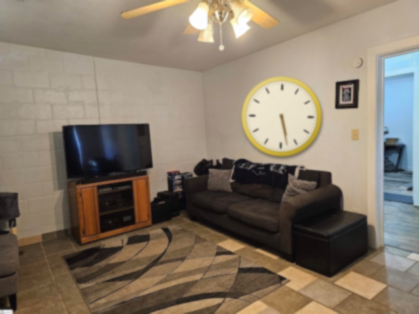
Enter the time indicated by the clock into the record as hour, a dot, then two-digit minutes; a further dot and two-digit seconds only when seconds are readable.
5.28
